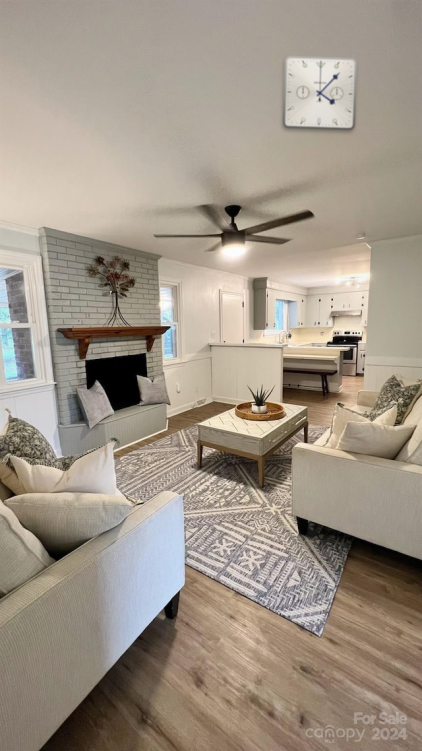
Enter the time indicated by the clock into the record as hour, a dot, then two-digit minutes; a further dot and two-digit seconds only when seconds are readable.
4.07
